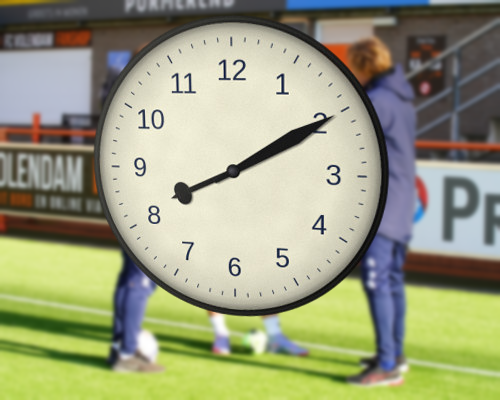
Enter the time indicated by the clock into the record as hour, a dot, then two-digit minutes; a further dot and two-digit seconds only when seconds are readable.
8.10
